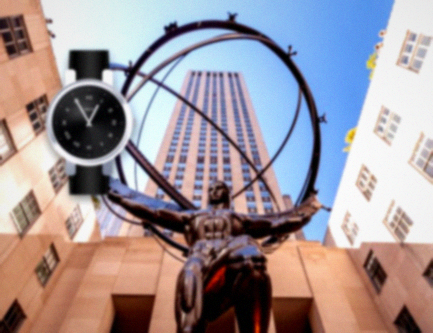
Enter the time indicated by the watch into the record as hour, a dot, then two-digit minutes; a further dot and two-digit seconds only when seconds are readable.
12.55
